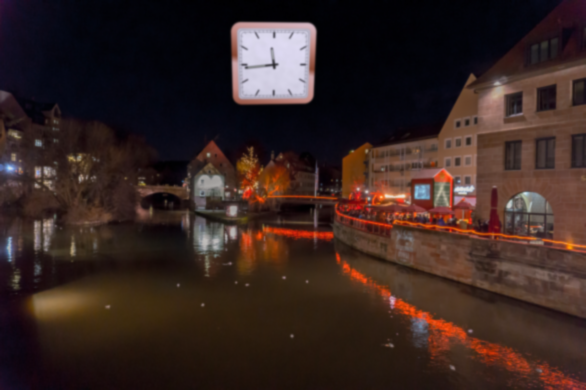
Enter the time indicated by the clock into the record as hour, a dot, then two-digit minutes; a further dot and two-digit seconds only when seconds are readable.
11.44
